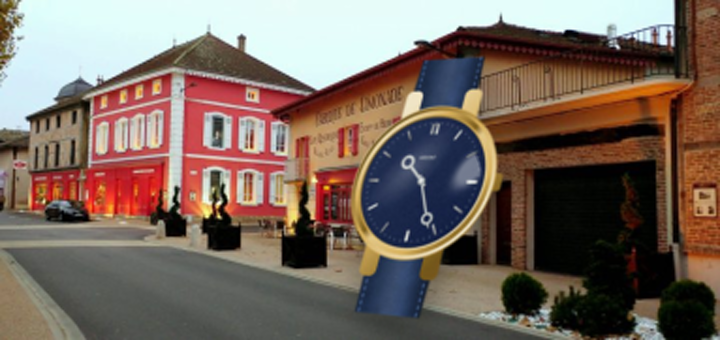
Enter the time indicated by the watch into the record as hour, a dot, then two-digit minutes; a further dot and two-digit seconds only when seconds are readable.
10.26
